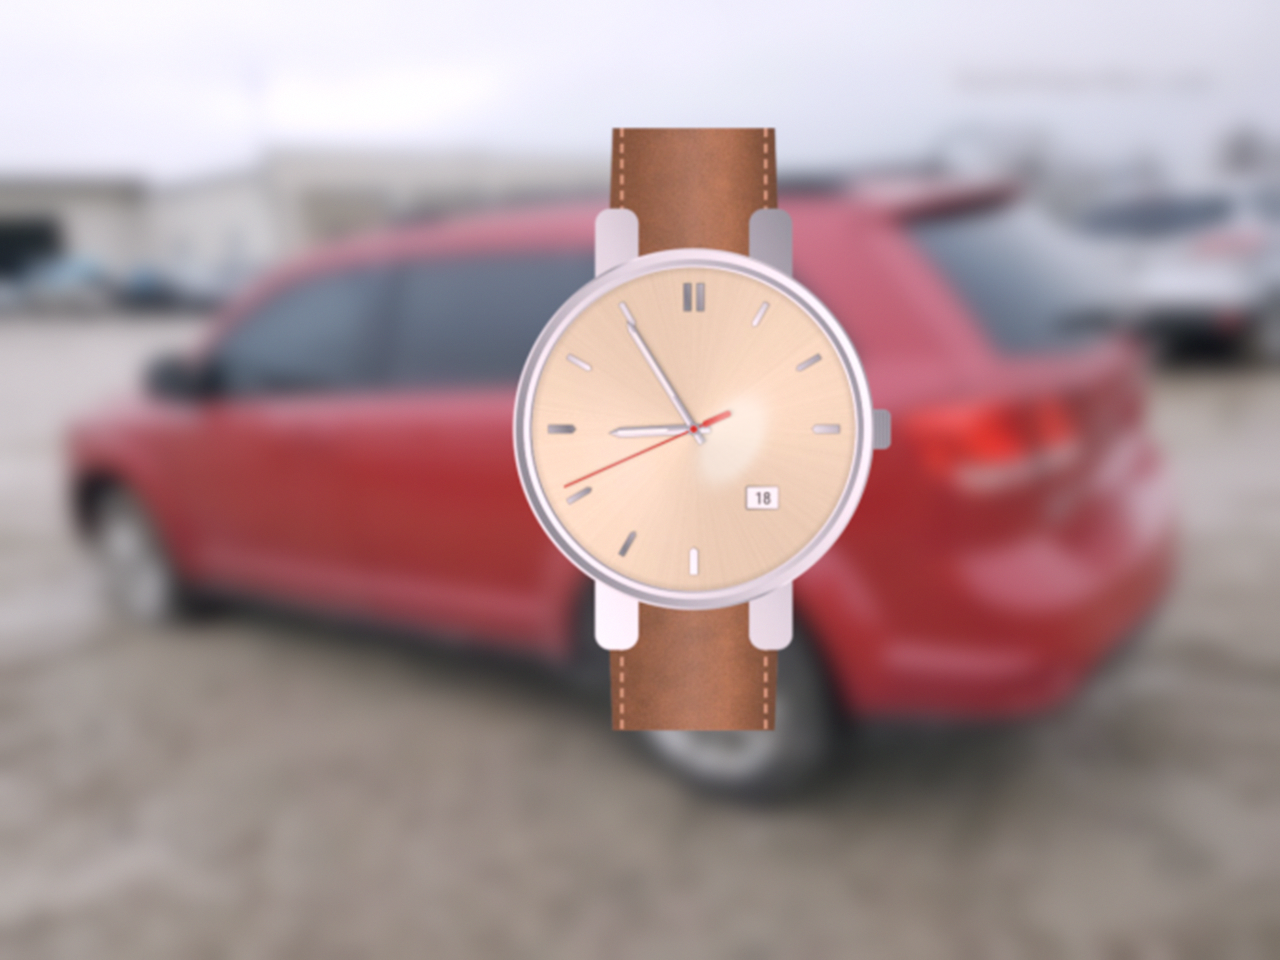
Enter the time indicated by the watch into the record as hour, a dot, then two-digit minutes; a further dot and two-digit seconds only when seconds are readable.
8.54.41
